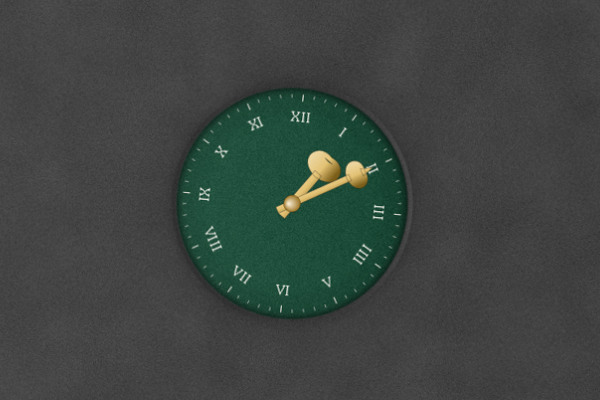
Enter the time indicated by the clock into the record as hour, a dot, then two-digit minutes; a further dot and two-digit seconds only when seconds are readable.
1.10
